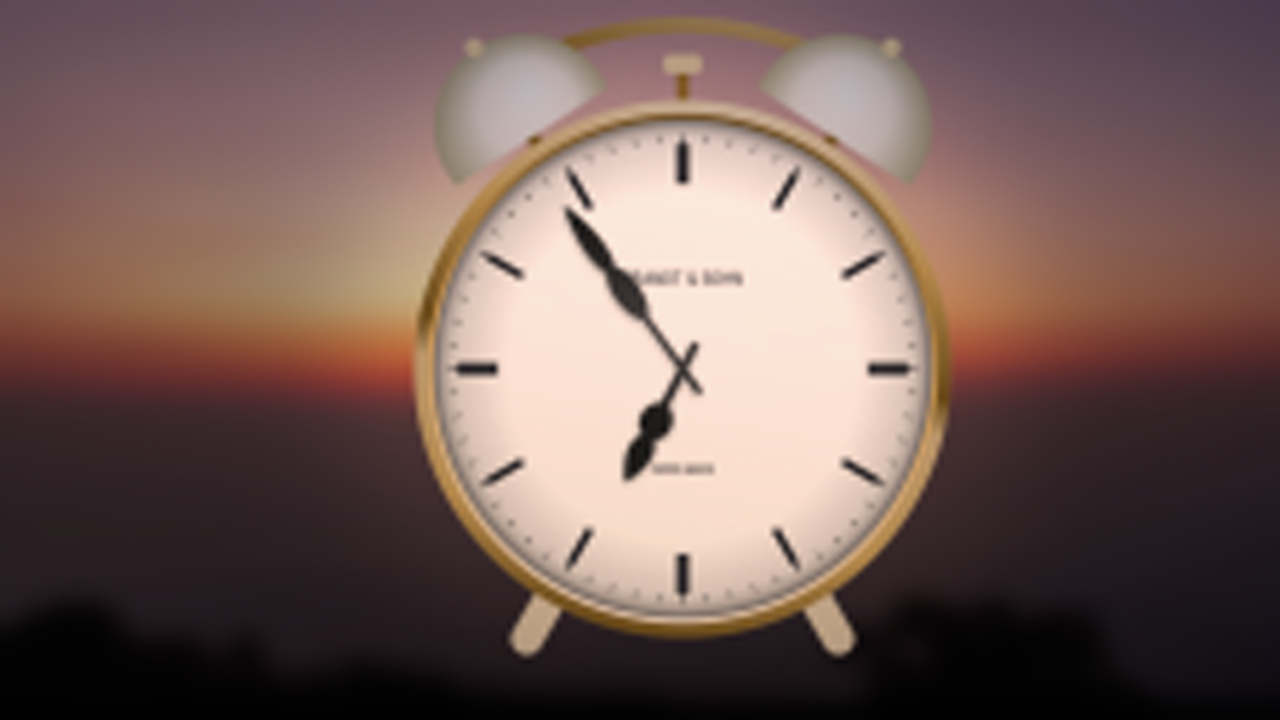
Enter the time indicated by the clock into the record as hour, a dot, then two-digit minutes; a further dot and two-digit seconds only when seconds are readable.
6.54
